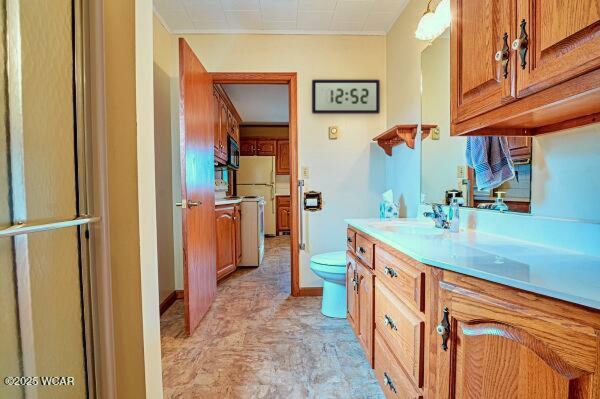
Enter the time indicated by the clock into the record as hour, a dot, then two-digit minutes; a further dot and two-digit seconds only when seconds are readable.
12.52
